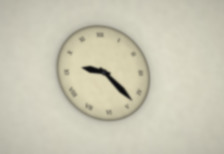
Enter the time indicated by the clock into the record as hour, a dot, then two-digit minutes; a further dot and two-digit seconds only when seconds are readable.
9.23
